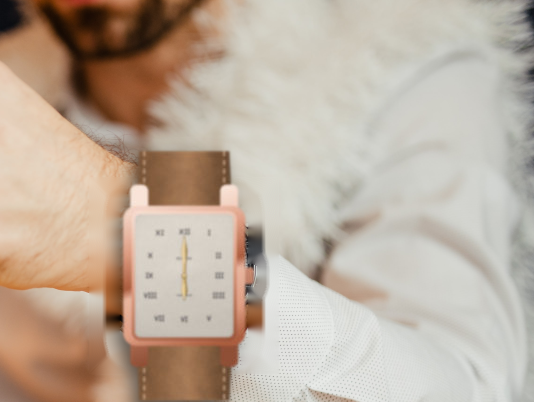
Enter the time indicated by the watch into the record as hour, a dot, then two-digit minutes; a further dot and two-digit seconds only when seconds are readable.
6.00
